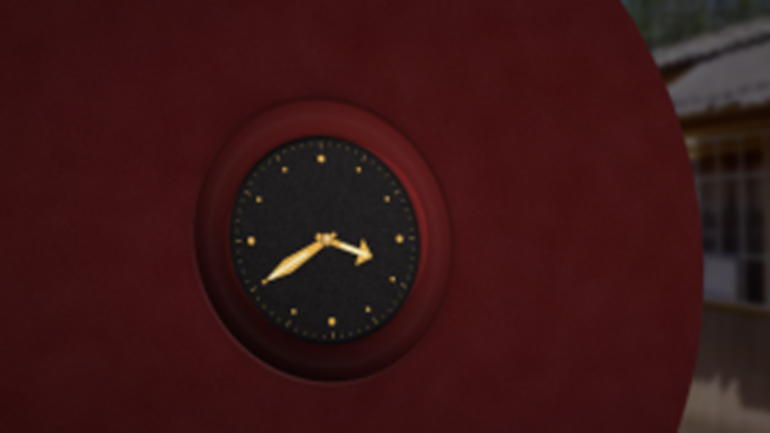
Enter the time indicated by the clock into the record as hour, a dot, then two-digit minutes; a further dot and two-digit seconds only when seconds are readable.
3.40
